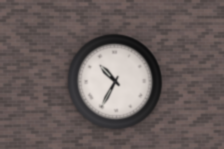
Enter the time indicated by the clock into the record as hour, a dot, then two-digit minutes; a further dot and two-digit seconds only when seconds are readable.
10.35
